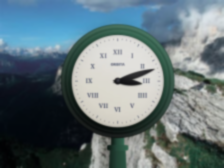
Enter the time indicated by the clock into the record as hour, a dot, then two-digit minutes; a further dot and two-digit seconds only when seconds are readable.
3.12
